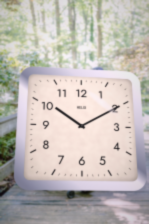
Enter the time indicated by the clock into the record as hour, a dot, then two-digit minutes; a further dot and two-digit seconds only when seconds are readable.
10.10
